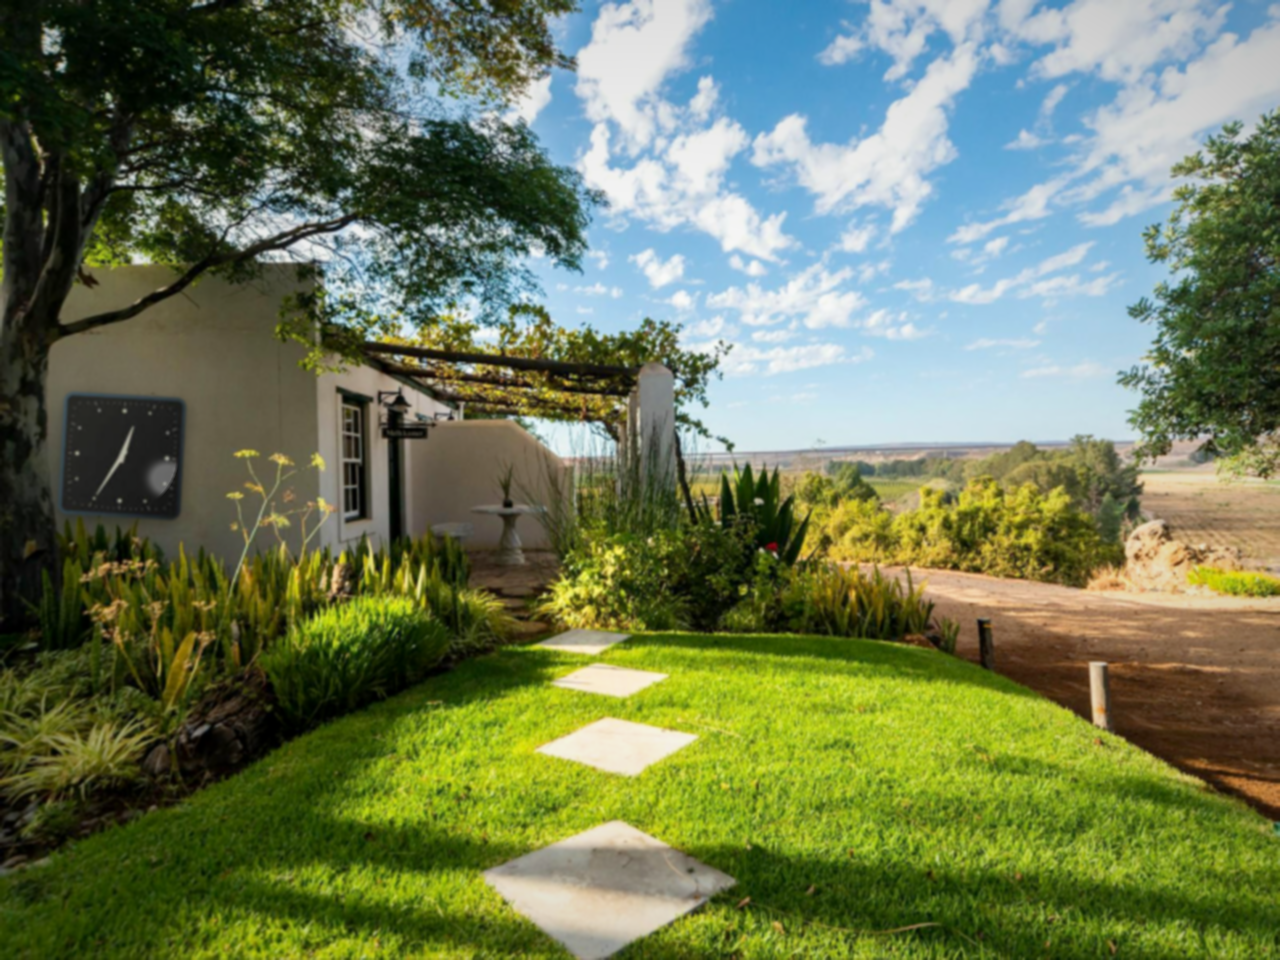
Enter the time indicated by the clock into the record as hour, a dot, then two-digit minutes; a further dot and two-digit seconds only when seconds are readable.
12.35
